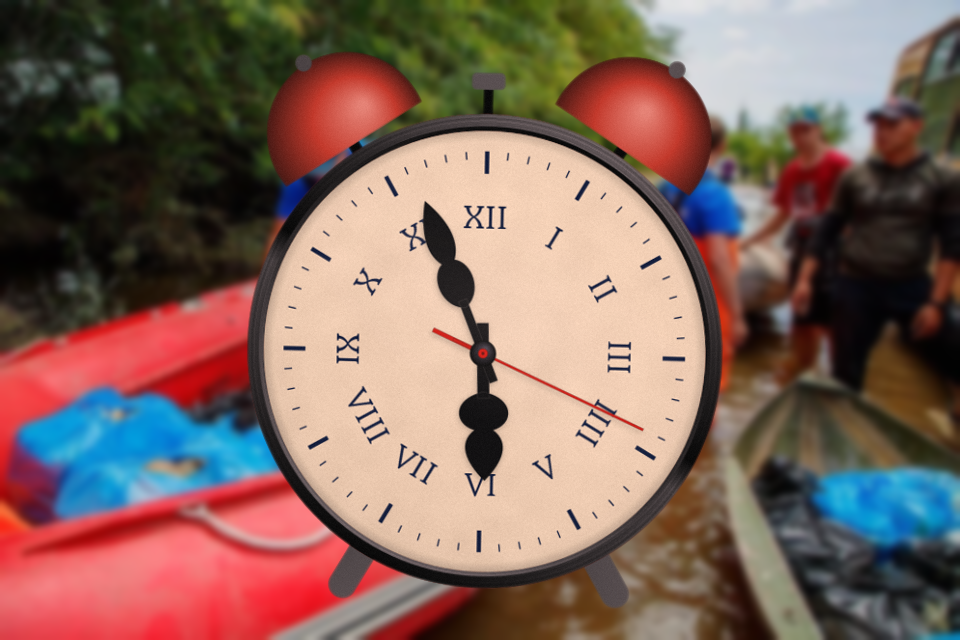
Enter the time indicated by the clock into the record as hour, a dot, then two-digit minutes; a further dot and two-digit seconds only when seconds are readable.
5.56.19
